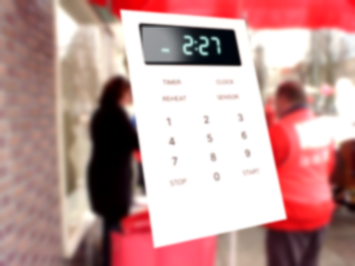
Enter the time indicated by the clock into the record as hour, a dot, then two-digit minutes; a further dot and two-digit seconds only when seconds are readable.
2.27
